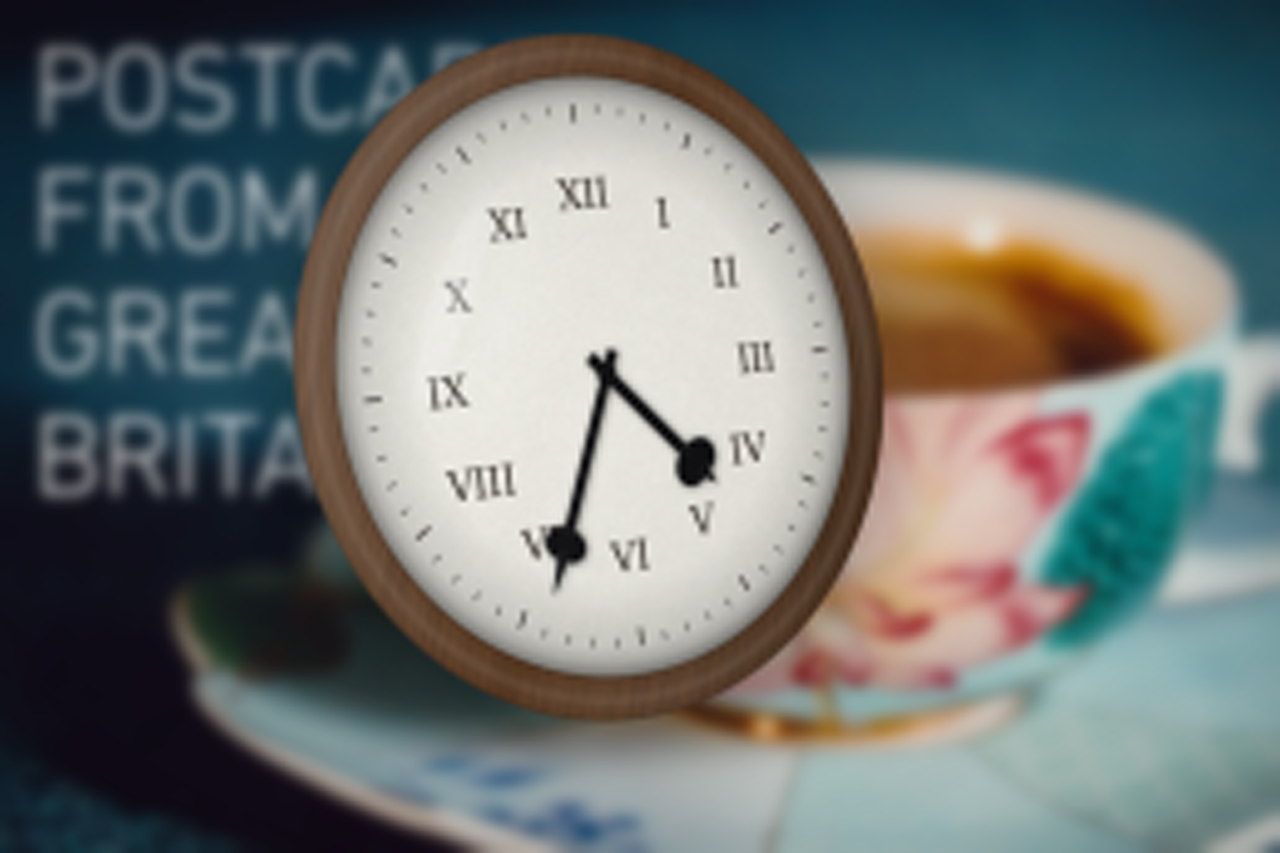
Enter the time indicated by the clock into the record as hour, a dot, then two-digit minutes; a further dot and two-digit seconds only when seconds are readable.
4.34
